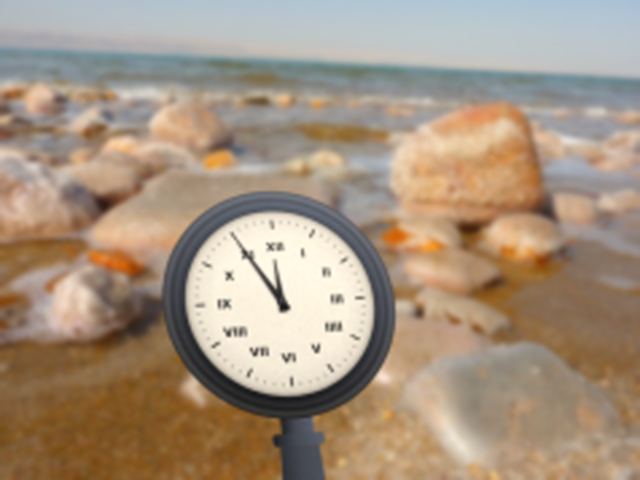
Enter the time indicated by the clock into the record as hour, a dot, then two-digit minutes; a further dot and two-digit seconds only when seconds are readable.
11.55
